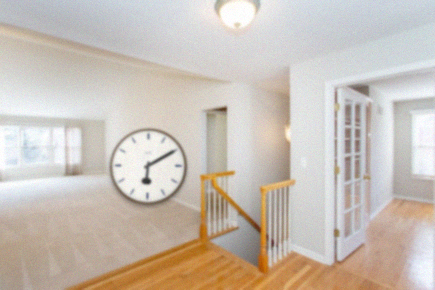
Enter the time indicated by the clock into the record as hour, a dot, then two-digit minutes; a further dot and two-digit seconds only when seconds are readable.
6.10
